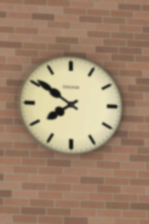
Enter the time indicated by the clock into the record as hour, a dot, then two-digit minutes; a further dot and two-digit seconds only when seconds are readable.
7.51
